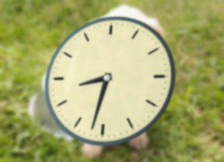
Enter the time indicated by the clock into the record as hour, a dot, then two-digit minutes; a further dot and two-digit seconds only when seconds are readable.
8.32
